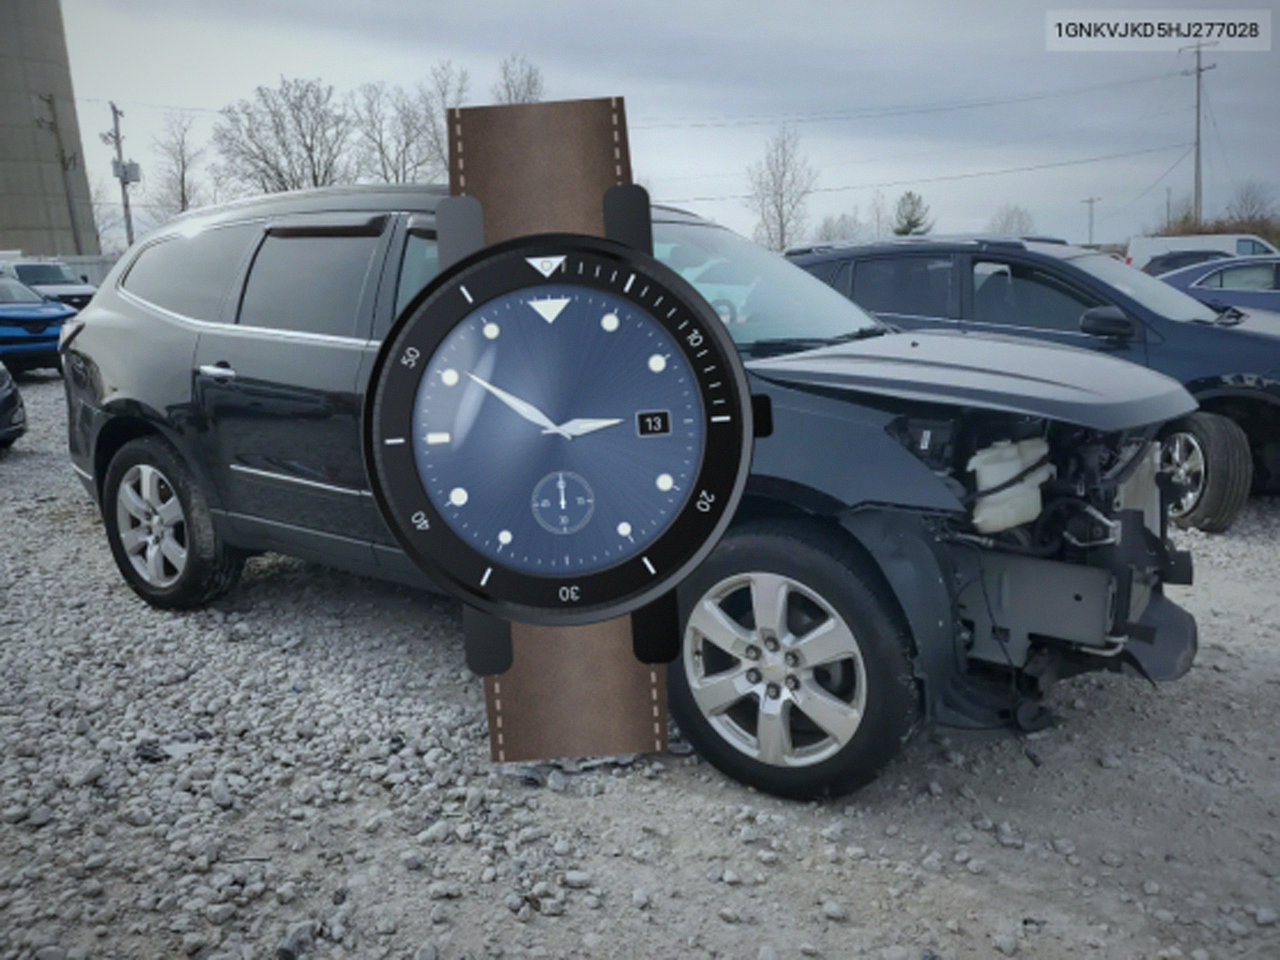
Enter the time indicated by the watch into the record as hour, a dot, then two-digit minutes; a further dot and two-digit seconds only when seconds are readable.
2.51
